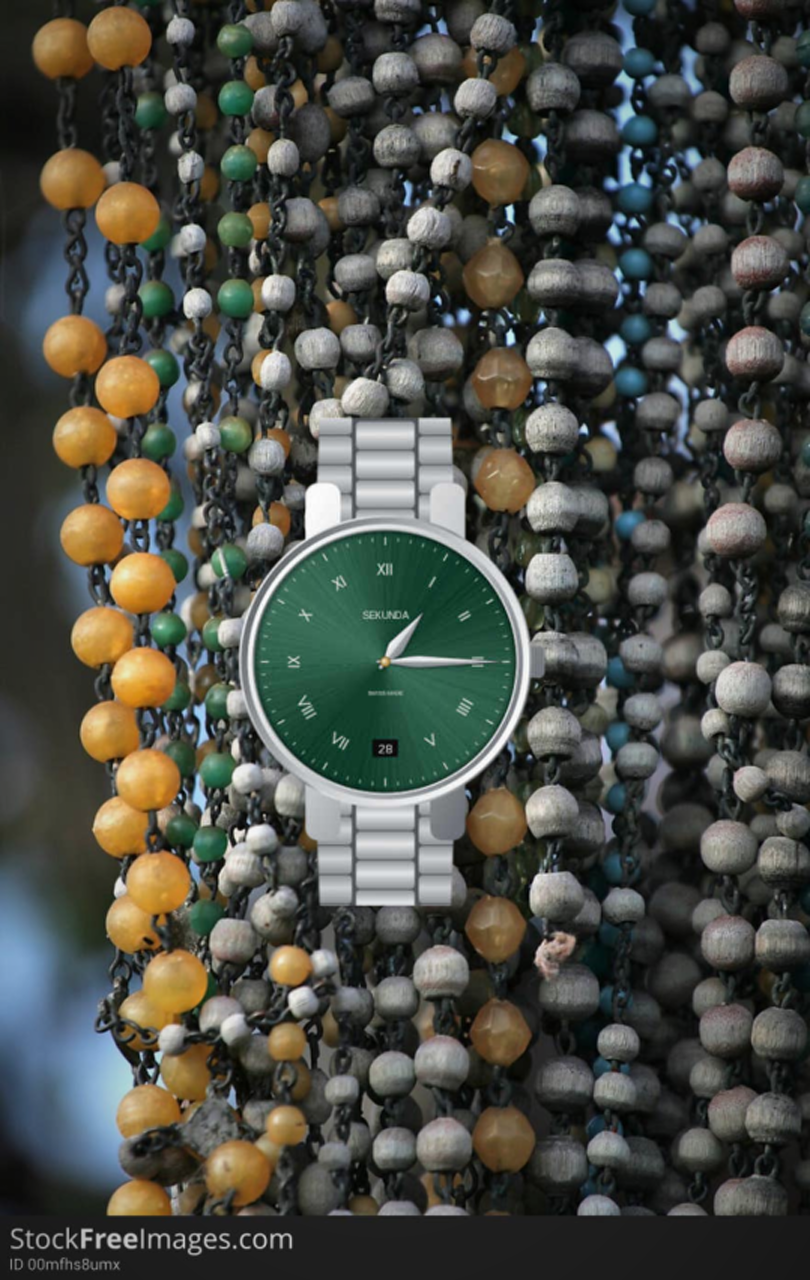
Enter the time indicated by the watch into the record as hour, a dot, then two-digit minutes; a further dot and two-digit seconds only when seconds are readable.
1.15
